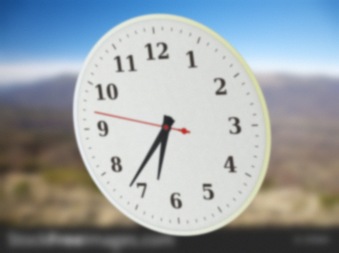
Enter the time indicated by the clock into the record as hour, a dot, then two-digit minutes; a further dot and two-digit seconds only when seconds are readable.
6.36.47
